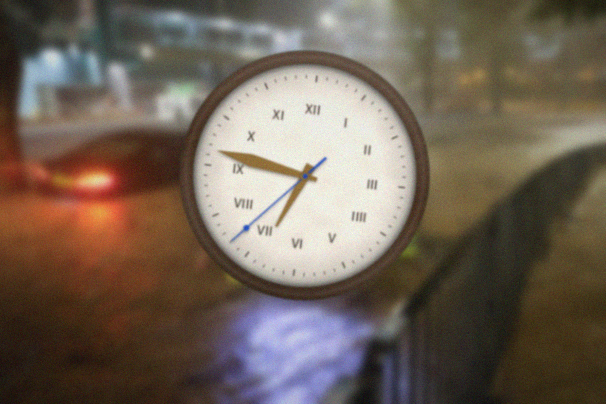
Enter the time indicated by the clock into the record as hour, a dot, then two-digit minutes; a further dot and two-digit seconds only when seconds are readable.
6.46.37
